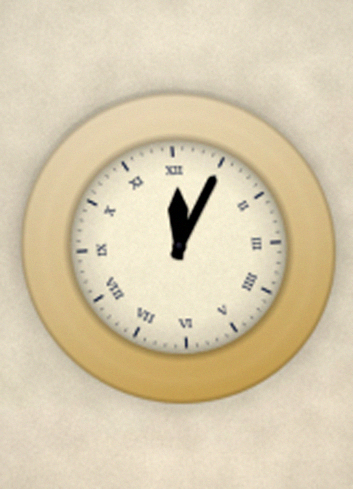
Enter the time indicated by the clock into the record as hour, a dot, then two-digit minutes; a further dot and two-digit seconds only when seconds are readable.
12.05
